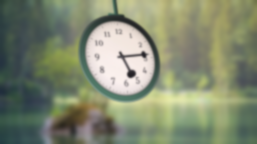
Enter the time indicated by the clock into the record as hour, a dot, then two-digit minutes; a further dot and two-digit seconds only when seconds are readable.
5.14
